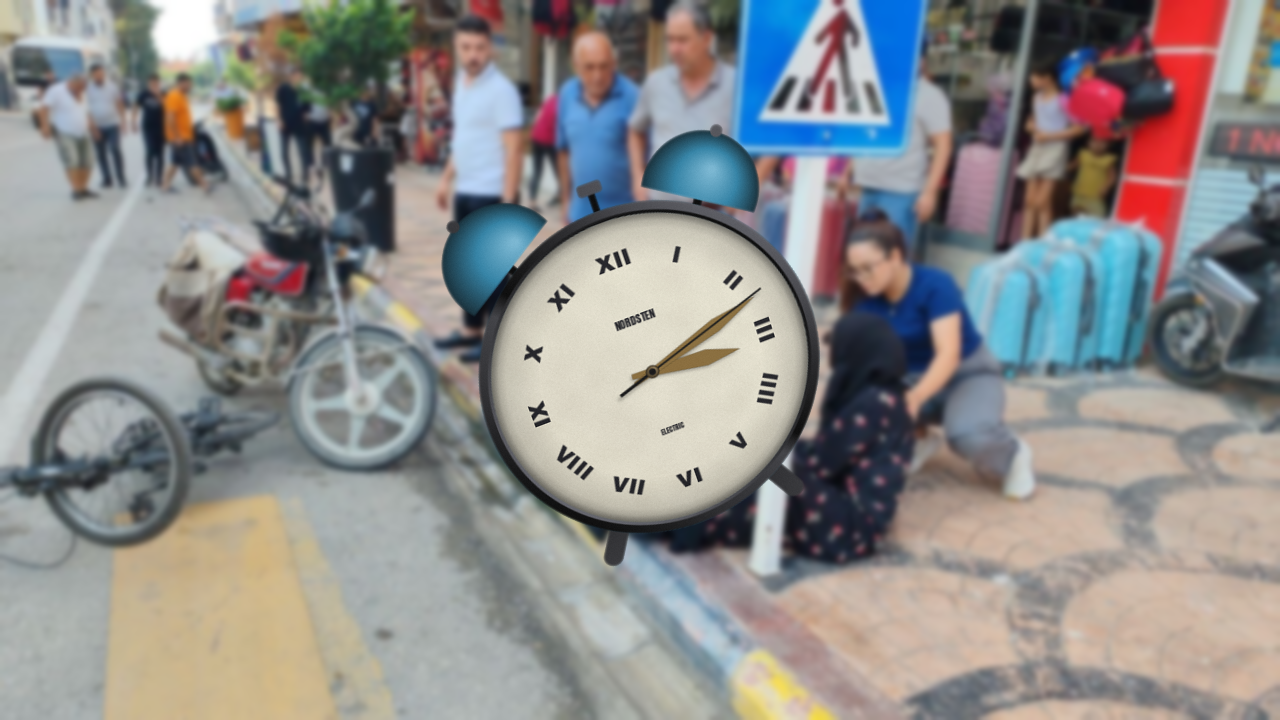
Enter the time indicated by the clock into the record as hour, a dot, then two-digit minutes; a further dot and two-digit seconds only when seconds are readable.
3.12.12
